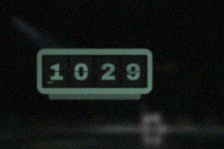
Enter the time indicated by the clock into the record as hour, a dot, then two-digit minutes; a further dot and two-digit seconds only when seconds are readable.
10.29
